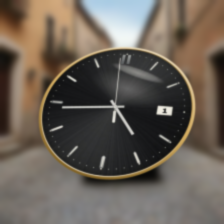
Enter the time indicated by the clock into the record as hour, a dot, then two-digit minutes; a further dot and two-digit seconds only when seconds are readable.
4.43.59
